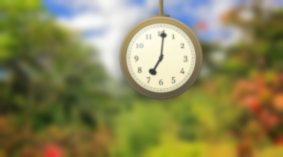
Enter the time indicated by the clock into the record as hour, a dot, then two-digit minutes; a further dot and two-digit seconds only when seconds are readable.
7.01
